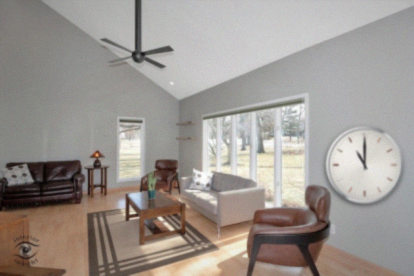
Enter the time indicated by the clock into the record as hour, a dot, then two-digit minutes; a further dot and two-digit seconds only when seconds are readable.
11.00
